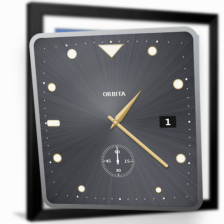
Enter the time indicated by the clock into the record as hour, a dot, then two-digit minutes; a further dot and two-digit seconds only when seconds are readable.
1.22
